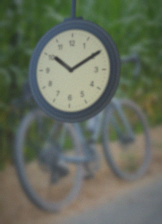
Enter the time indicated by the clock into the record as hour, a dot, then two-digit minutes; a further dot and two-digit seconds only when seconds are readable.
10.10
